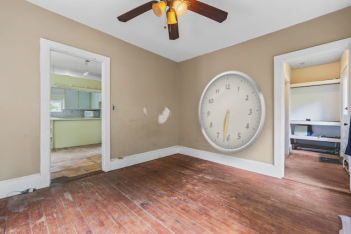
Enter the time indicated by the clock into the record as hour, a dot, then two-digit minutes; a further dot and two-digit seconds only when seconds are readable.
6.32
